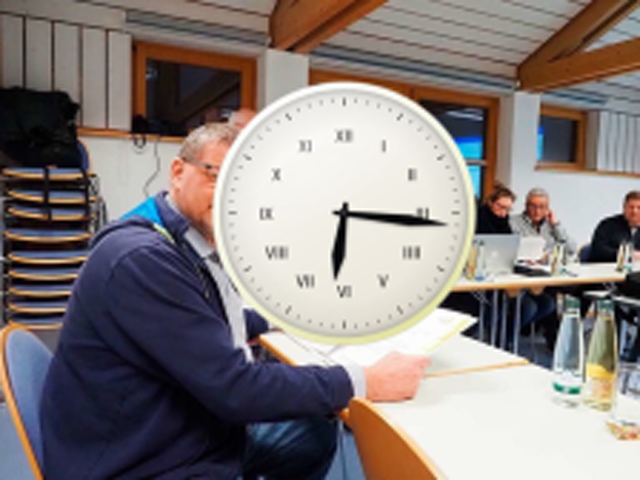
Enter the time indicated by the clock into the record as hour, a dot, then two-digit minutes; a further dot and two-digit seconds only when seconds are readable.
6.16
